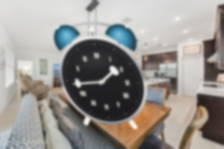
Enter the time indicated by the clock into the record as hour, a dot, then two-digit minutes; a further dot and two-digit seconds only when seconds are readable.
1.44
